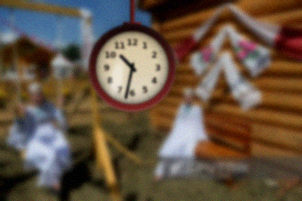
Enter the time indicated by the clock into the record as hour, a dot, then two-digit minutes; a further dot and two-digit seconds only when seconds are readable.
10.32
